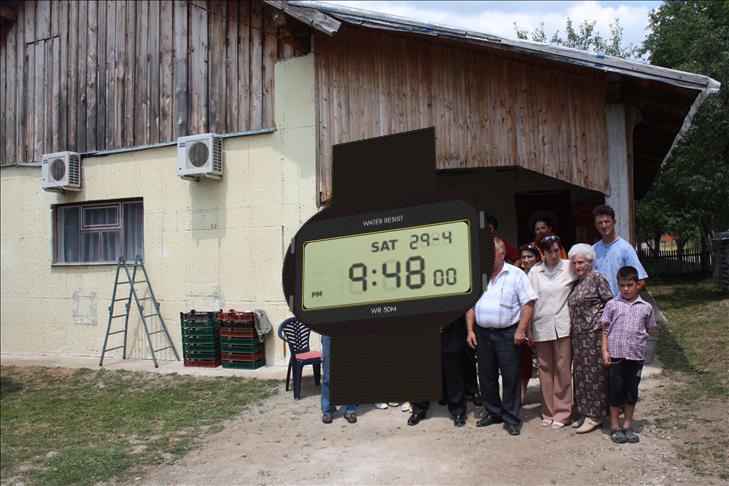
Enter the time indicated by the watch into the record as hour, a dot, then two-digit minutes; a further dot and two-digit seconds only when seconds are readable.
9.48.00
